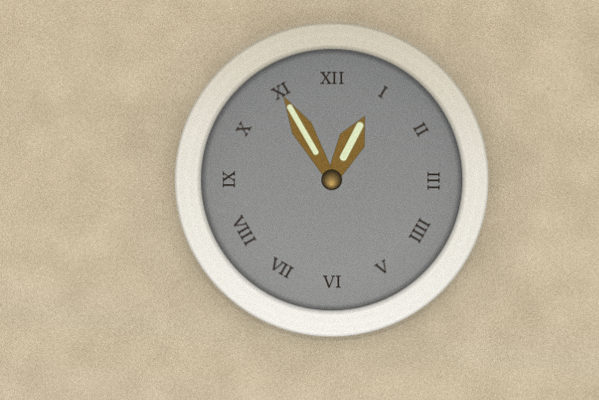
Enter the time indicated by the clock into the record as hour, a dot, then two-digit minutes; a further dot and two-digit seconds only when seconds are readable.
12.55
